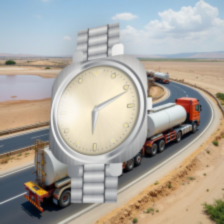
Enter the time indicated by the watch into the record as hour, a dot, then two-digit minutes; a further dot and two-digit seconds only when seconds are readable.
6.11
